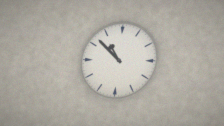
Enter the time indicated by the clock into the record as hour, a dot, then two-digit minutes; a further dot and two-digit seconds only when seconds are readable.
10.52
